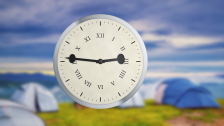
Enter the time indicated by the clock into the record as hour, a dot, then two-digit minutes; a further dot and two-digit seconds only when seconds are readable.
2.46
